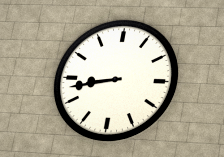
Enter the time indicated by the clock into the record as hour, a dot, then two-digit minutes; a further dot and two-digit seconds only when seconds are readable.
8.43
